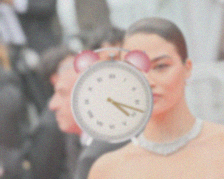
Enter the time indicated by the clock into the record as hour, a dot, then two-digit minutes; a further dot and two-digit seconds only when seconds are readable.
4.18
